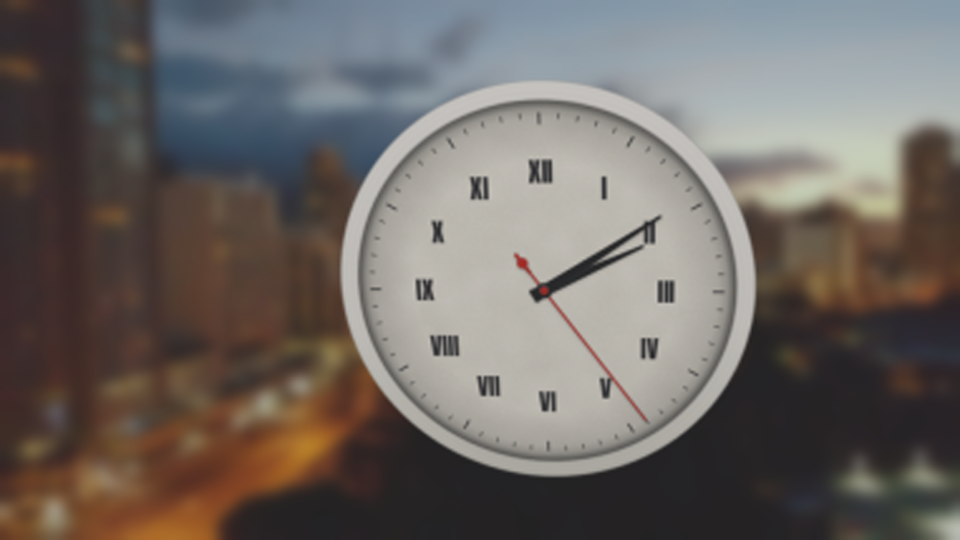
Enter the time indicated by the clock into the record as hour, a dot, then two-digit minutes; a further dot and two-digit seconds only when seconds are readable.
2.09.24
